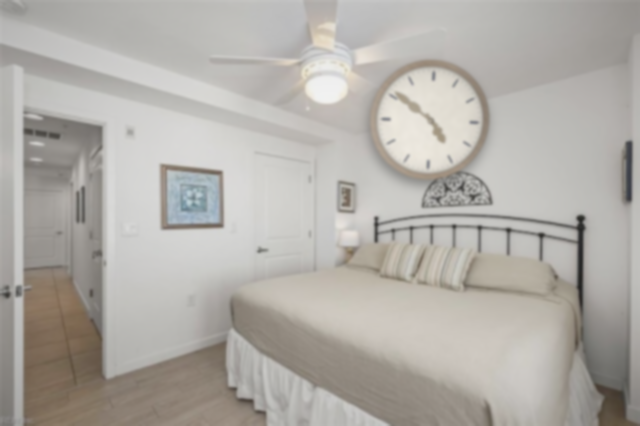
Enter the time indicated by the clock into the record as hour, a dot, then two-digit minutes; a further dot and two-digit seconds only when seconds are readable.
4.51
